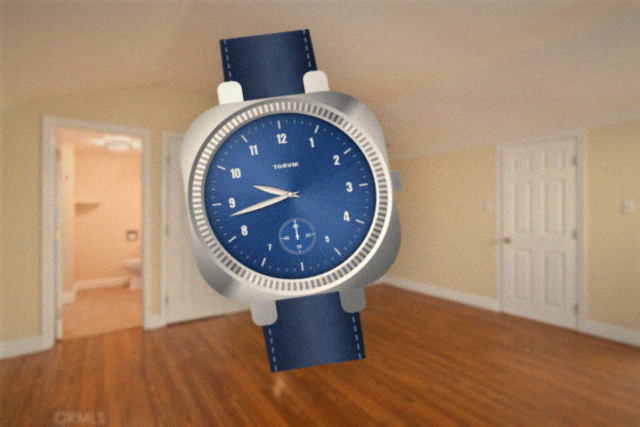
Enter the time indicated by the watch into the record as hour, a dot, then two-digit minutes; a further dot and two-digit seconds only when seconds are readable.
9.43
